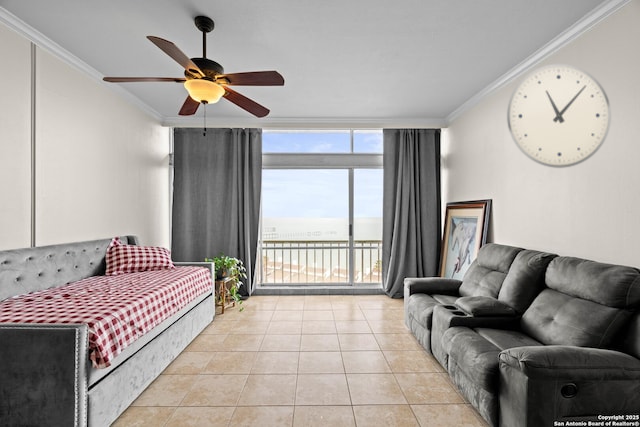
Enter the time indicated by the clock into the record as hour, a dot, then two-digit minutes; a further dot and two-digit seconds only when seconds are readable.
11.07
